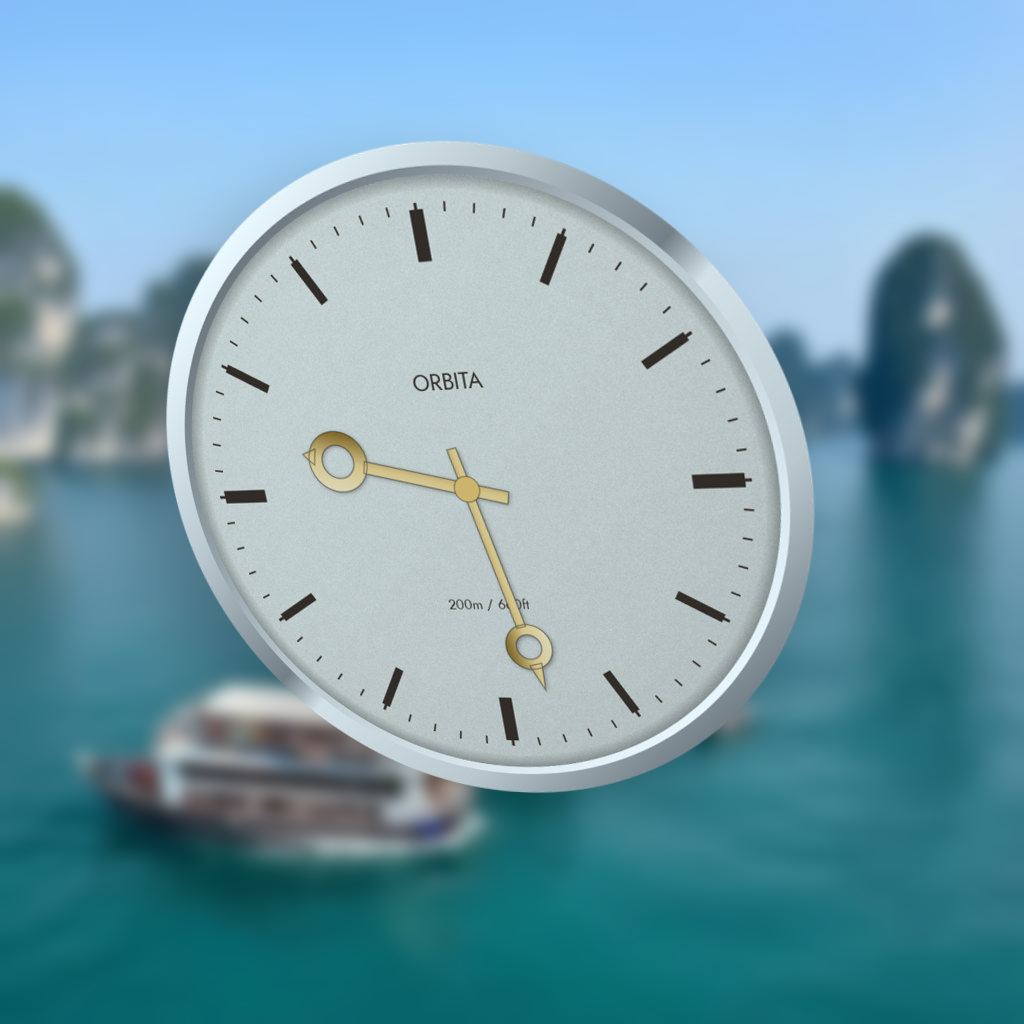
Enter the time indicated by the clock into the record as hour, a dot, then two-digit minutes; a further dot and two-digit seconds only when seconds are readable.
9.28
